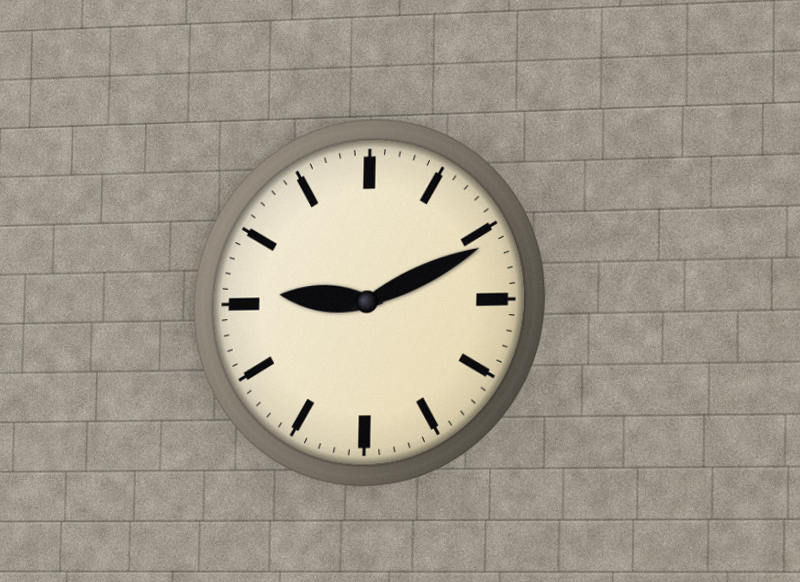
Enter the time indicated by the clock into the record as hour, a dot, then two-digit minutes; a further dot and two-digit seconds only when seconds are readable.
9.11
